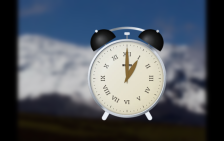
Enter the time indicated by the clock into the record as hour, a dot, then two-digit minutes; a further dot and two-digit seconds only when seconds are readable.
1.00
